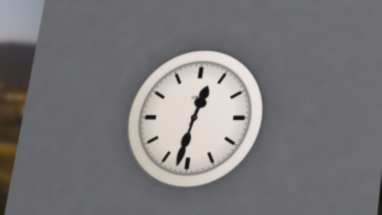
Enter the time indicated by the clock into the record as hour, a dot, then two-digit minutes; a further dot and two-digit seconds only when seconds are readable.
12.32
